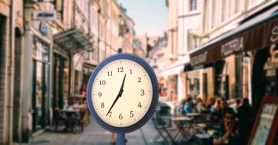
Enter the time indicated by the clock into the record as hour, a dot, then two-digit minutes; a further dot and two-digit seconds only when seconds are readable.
12.36
